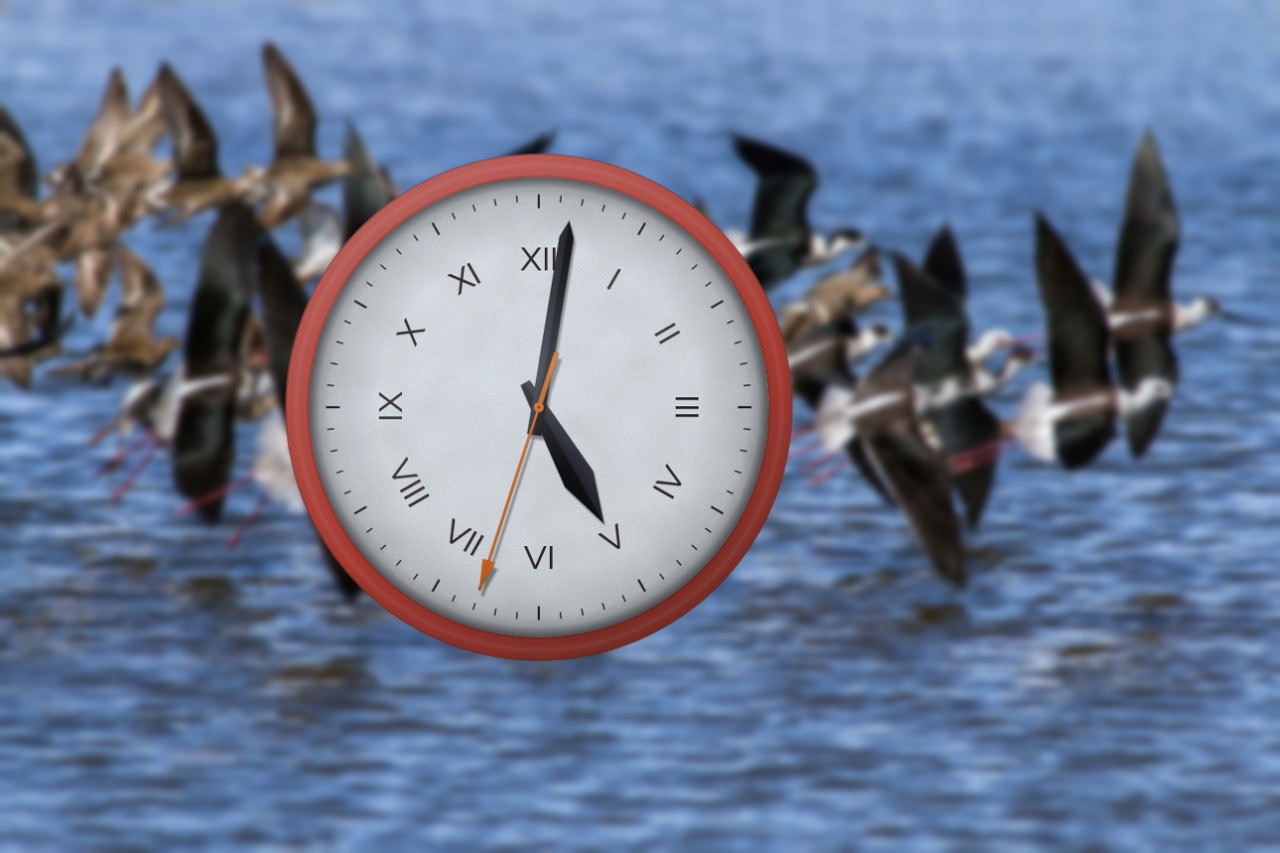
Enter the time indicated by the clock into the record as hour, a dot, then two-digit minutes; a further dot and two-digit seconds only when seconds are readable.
5.01.33
